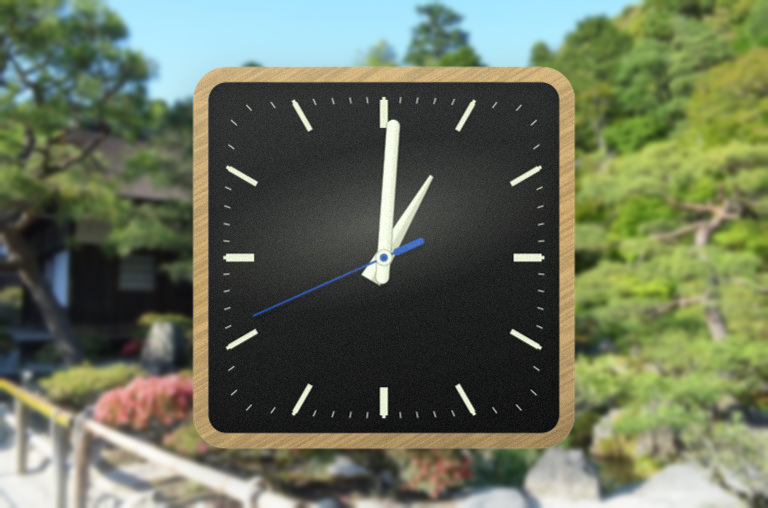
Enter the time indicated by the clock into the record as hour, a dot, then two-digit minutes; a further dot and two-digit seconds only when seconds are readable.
1.00.41
